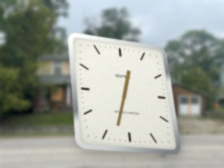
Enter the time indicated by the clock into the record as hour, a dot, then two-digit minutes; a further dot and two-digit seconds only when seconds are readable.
12.33
